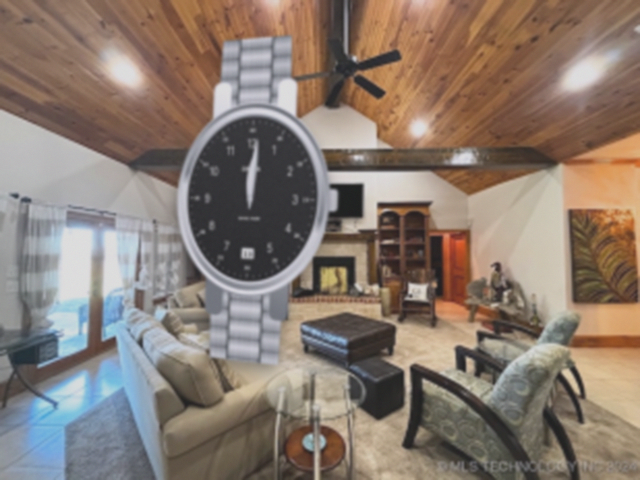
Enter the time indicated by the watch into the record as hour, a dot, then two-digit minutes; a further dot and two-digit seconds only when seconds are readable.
12.01
